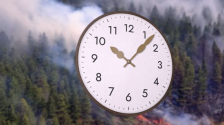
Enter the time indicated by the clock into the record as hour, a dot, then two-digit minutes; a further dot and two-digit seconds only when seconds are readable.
10.07
